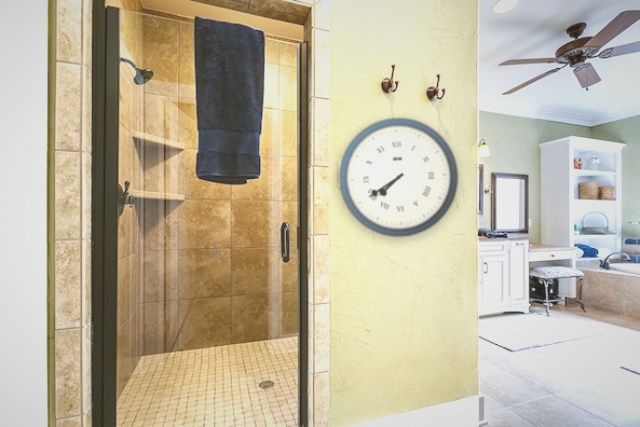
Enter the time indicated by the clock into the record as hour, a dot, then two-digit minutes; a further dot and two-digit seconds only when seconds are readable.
7.40
